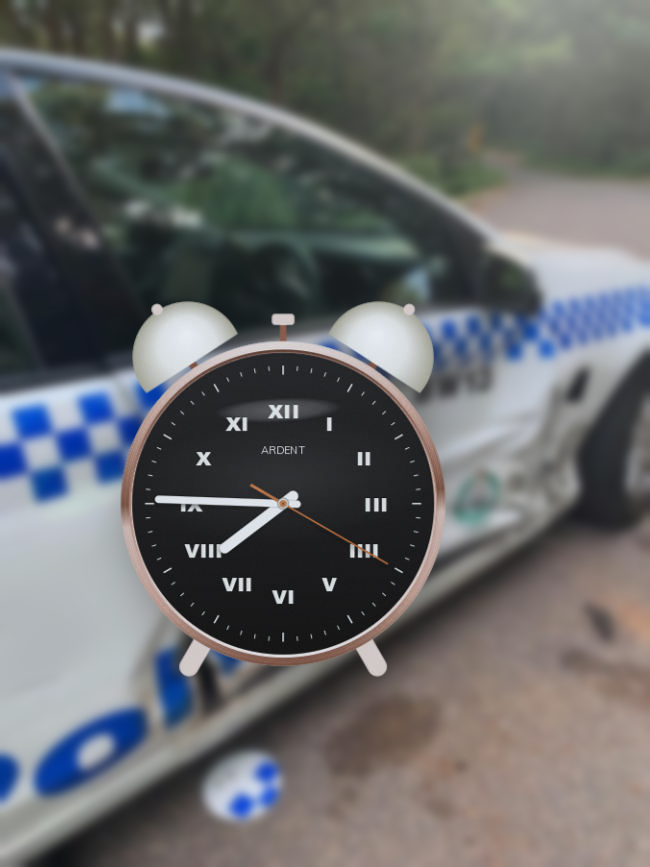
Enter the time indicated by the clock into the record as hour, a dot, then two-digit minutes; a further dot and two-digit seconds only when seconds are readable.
7.45.20
